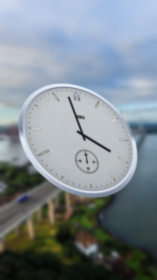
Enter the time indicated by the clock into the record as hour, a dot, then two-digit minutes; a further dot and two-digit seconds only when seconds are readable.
3.58
